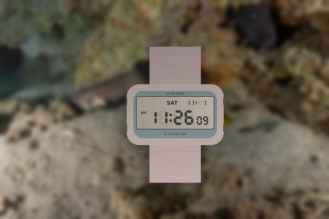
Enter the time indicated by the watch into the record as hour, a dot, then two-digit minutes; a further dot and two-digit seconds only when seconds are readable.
11.26.09
